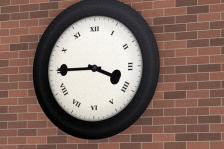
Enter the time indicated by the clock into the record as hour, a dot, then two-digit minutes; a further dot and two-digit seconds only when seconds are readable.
3.45
